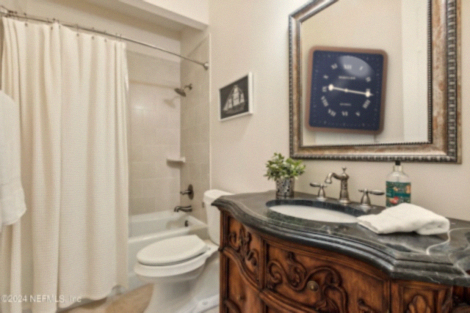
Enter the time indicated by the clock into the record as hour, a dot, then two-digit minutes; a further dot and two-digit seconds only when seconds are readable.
9.16
